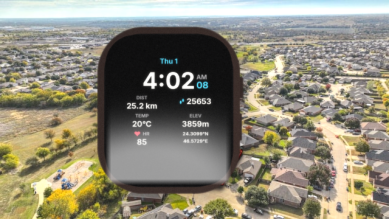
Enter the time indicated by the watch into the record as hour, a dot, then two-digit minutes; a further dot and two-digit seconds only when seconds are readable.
4.02.08
